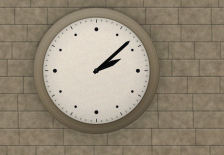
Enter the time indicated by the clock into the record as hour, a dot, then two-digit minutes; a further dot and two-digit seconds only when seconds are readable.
2.08
